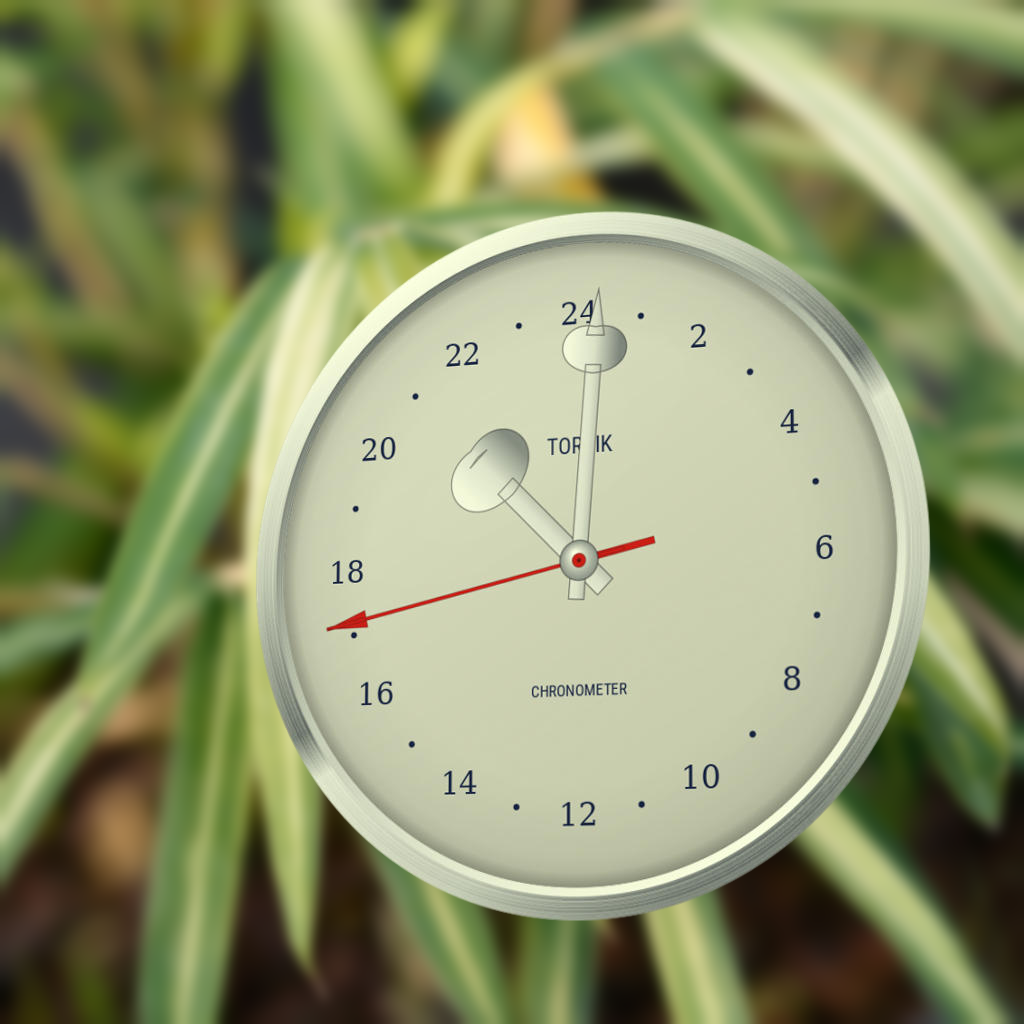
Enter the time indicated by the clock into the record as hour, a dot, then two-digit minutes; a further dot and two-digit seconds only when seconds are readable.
21.00.43
